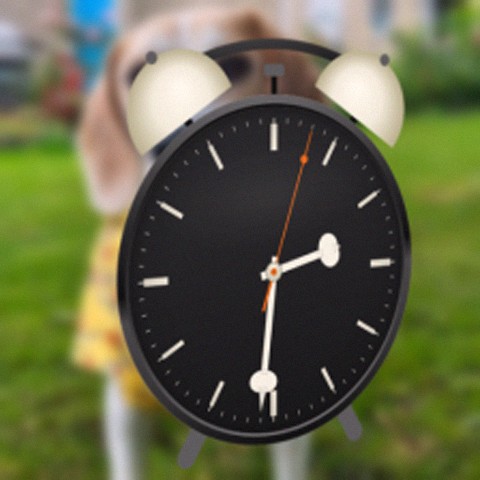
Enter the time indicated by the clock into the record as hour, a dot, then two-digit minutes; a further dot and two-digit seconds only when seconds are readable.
2.31.03
